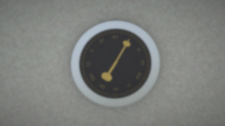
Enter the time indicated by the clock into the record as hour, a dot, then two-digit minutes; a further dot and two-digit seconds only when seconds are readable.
7.05
